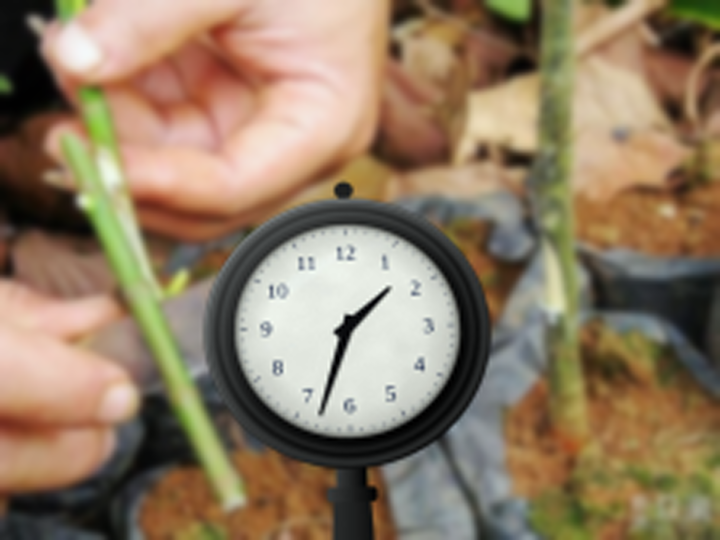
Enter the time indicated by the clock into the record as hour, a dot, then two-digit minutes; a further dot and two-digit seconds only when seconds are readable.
1.33
